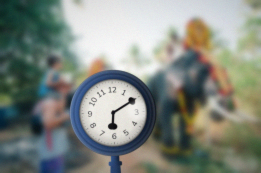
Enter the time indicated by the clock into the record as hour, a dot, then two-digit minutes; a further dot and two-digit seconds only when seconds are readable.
6.10
